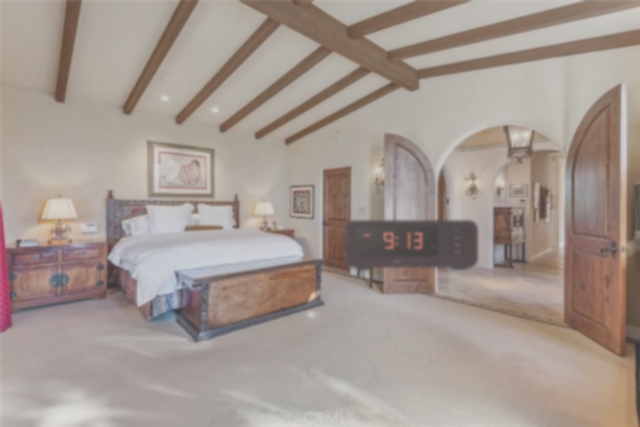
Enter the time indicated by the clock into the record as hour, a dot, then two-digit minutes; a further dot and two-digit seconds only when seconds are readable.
9.13
